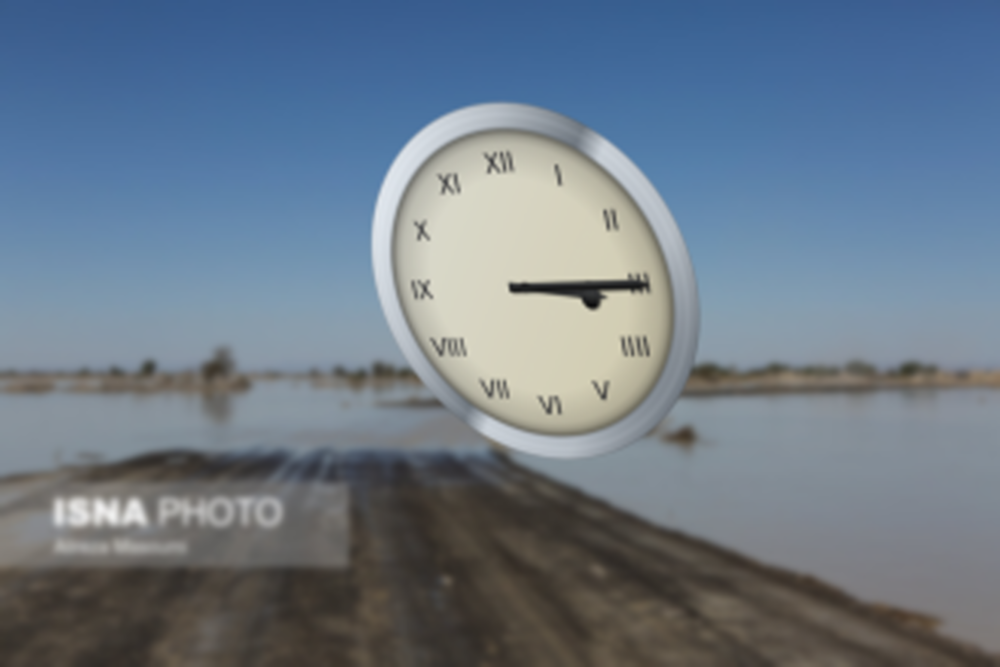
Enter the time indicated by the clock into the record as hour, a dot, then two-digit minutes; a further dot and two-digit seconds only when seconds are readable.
3.15
